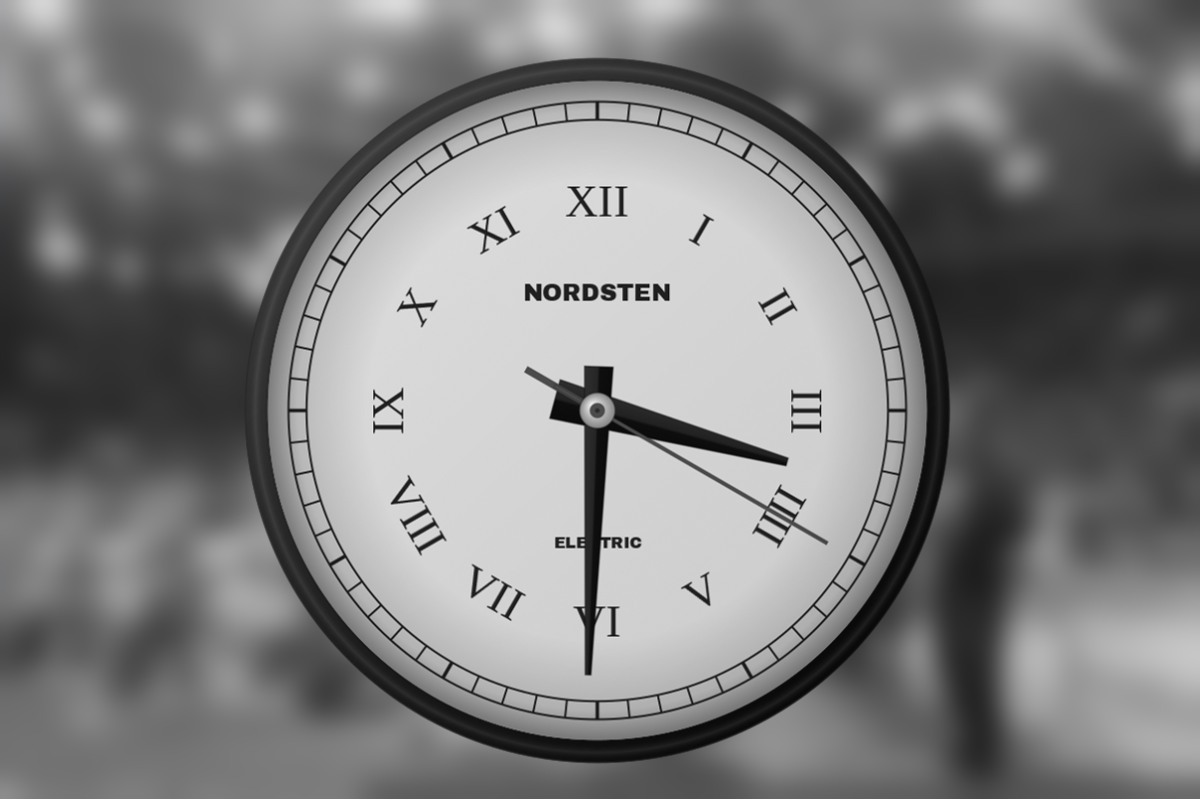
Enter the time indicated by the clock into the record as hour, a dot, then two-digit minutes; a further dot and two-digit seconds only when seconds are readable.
3.30.20
